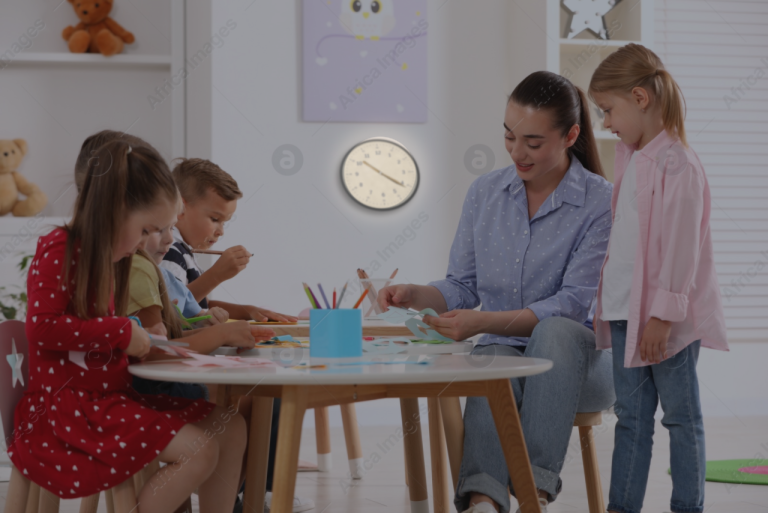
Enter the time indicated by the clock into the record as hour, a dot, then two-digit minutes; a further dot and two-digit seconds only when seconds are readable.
10.21
